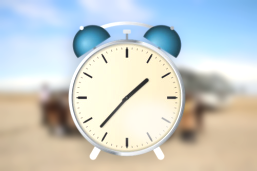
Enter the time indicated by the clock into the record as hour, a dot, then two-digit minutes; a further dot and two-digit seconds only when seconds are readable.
1.37
